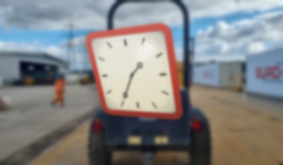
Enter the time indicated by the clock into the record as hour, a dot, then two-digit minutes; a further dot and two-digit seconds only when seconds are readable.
1.35
